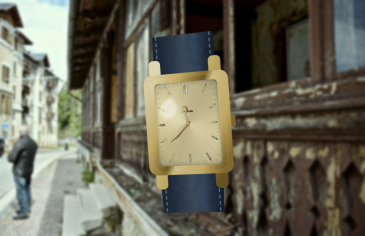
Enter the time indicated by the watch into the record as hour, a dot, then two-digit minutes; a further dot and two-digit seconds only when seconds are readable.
11.38
